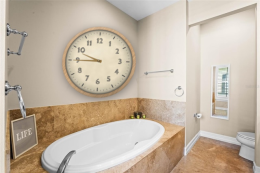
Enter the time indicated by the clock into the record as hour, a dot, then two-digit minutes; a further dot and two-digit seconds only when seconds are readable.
9.45
